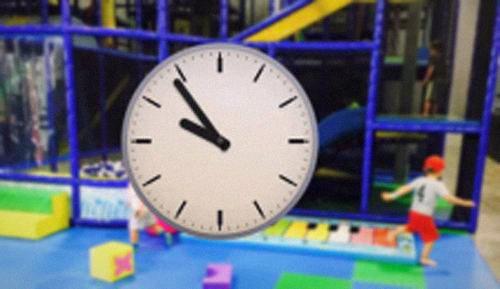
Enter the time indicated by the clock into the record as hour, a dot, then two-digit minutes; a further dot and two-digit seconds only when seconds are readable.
9.54
